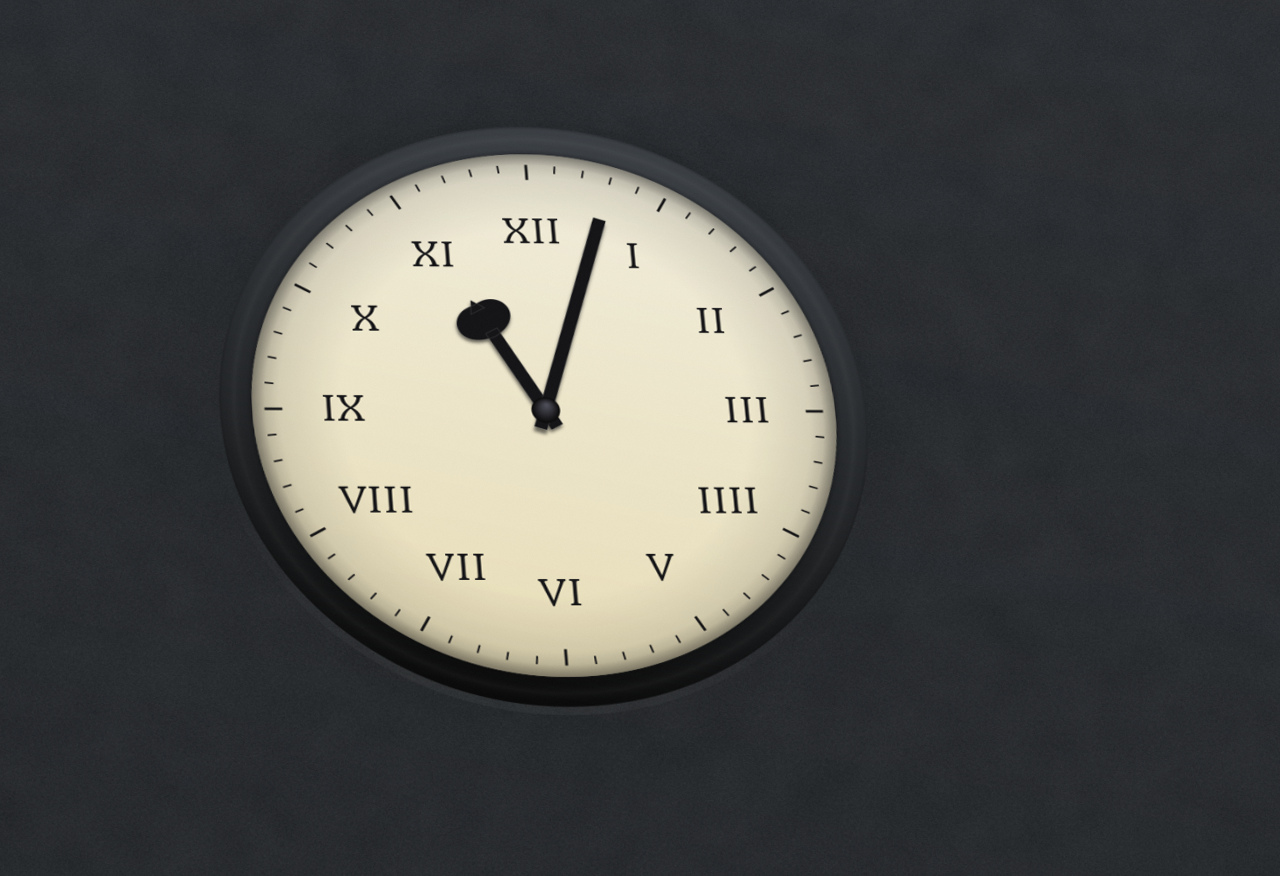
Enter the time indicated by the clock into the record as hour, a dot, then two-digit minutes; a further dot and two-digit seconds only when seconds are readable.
11.03
